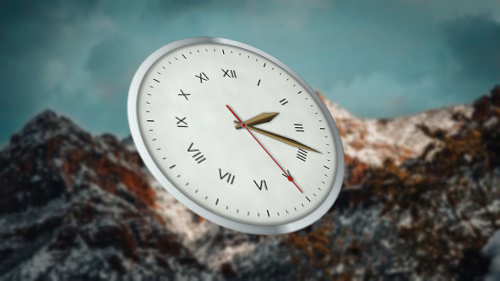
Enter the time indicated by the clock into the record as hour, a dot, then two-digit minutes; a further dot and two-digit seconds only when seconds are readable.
2.18.25
